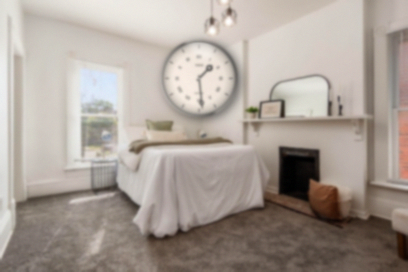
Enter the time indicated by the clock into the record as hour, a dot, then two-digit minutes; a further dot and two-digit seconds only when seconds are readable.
1.29
